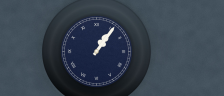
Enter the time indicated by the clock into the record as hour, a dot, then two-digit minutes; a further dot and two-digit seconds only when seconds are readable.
1.06
